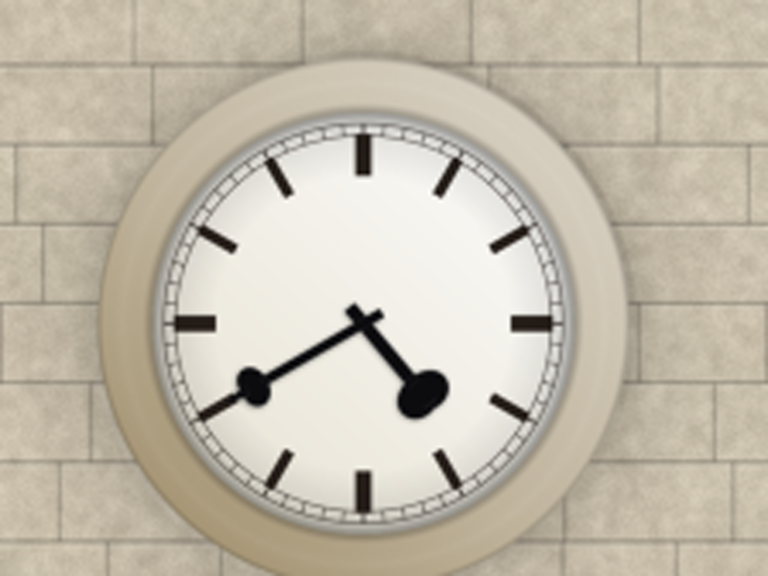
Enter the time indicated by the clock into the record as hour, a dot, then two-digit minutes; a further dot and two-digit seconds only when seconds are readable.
4.40
